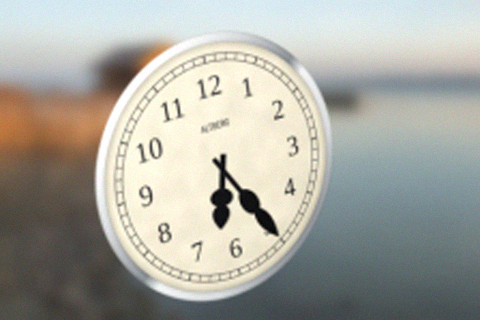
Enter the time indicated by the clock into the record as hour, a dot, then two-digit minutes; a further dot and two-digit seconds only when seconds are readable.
6.25
